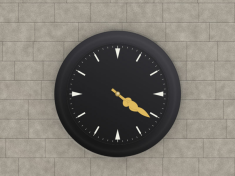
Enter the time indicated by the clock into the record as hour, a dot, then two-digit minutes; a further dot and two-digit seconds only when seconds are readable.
4.21
